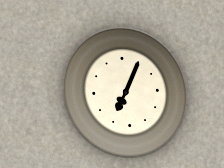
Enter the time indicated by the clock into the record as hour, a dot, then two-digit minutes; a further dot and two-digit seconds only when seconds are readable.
7.05
